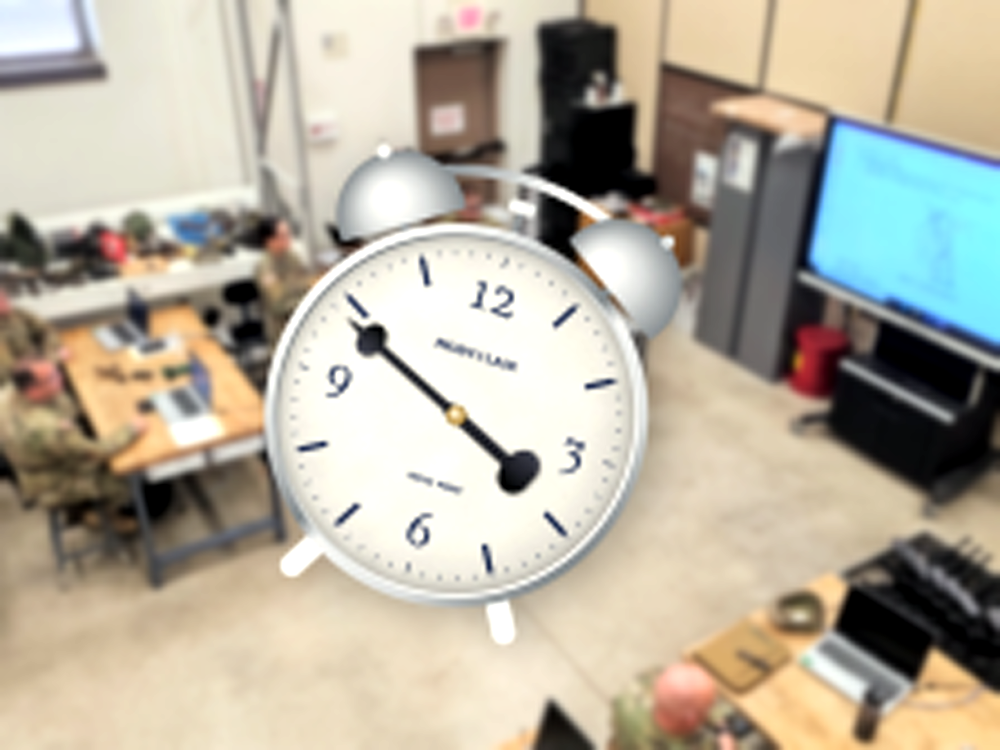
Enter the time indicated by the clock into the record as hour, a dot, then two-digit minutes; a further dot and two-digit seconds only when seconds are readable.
3.49
